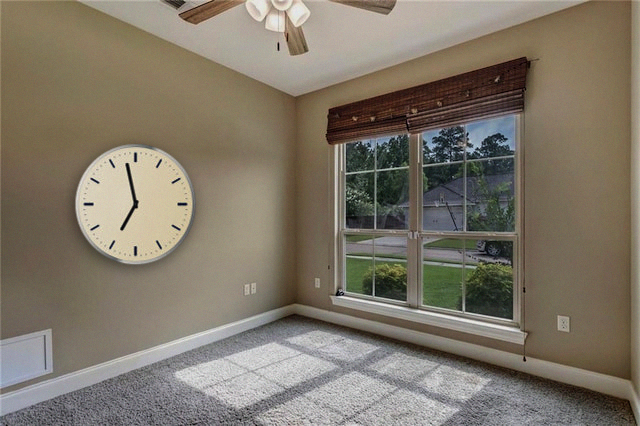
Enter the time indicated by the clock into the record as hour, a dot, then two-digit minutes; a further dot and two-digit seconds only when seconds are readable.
6.58
